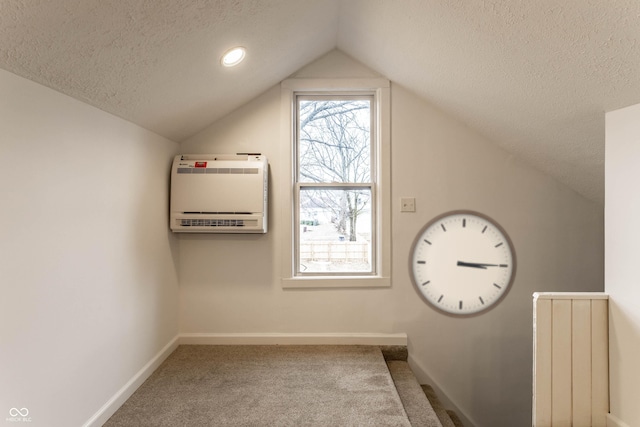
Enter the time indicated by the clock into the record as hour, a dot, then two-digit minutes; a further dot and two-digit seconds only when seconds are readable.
3.15
